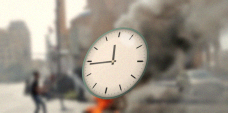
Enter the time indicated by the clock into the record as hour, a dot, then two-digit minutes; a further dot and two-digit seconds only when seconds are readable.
11.44
